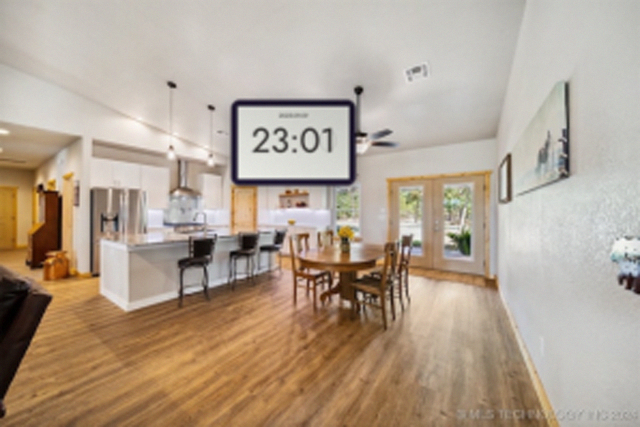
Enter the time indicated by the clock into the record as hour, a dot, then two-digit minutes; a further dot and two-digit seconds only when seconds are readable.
23.01
